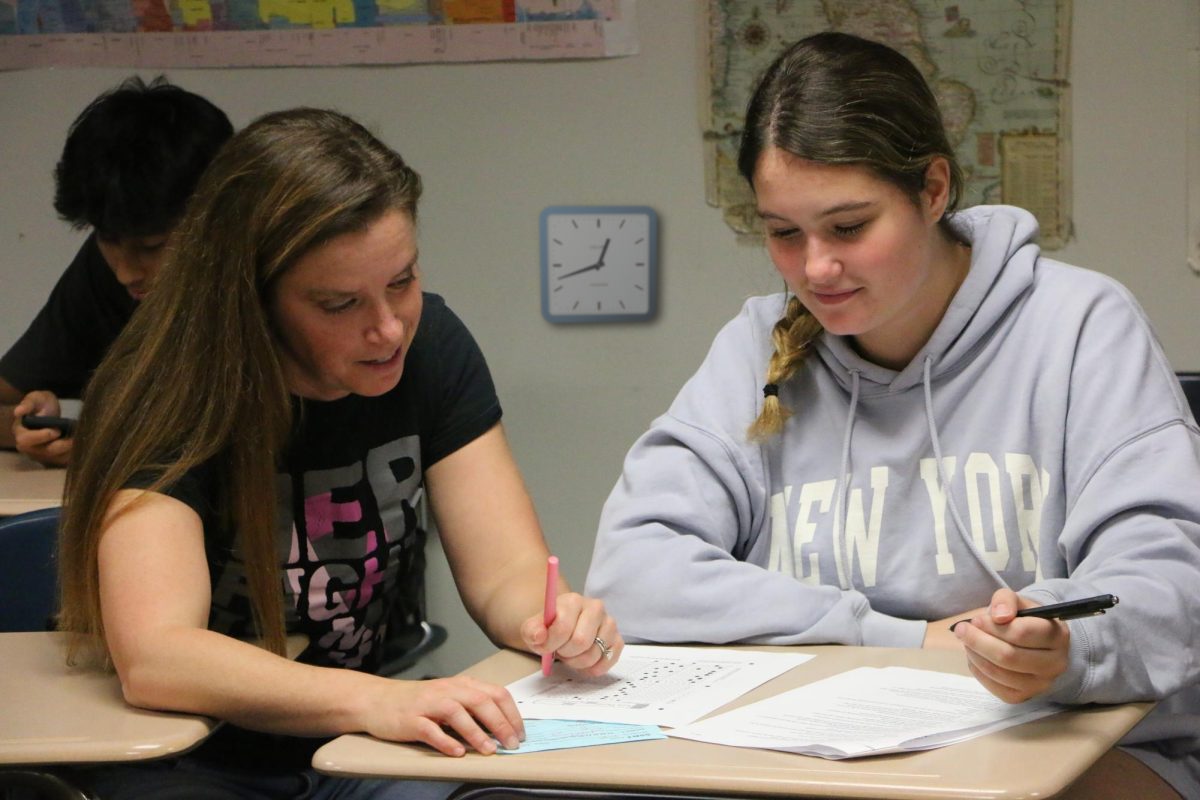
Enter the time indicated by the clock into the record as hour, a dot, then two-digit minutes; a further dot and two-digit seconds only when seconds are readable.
12.42
